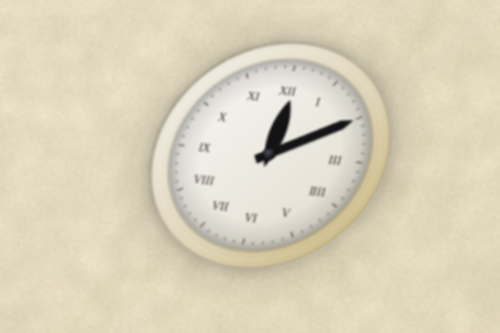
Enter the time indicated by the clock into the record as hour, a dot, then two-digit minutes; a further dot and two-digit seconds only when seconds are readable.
12.10
